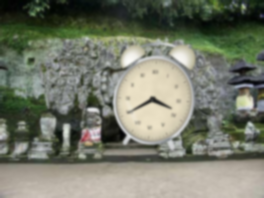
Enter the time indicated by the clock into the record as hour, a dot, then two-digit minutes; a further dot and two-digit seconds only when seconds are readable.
3.40
